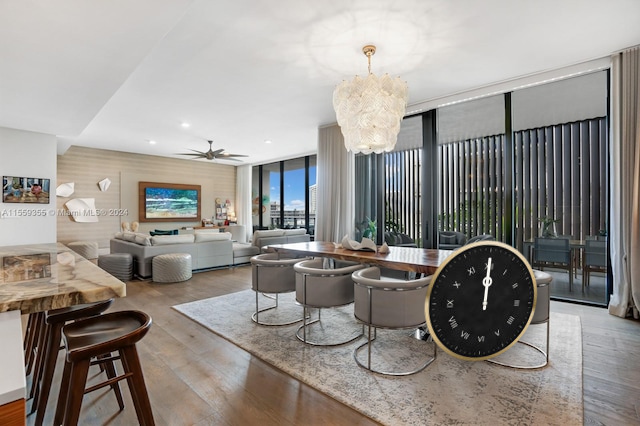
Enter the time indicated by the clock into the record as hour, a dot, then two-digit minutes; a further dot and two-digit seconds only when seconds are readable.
12.00
